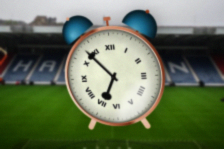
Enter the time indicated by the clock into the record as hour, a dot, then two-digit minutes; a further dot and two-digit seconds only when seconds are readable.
6.53
